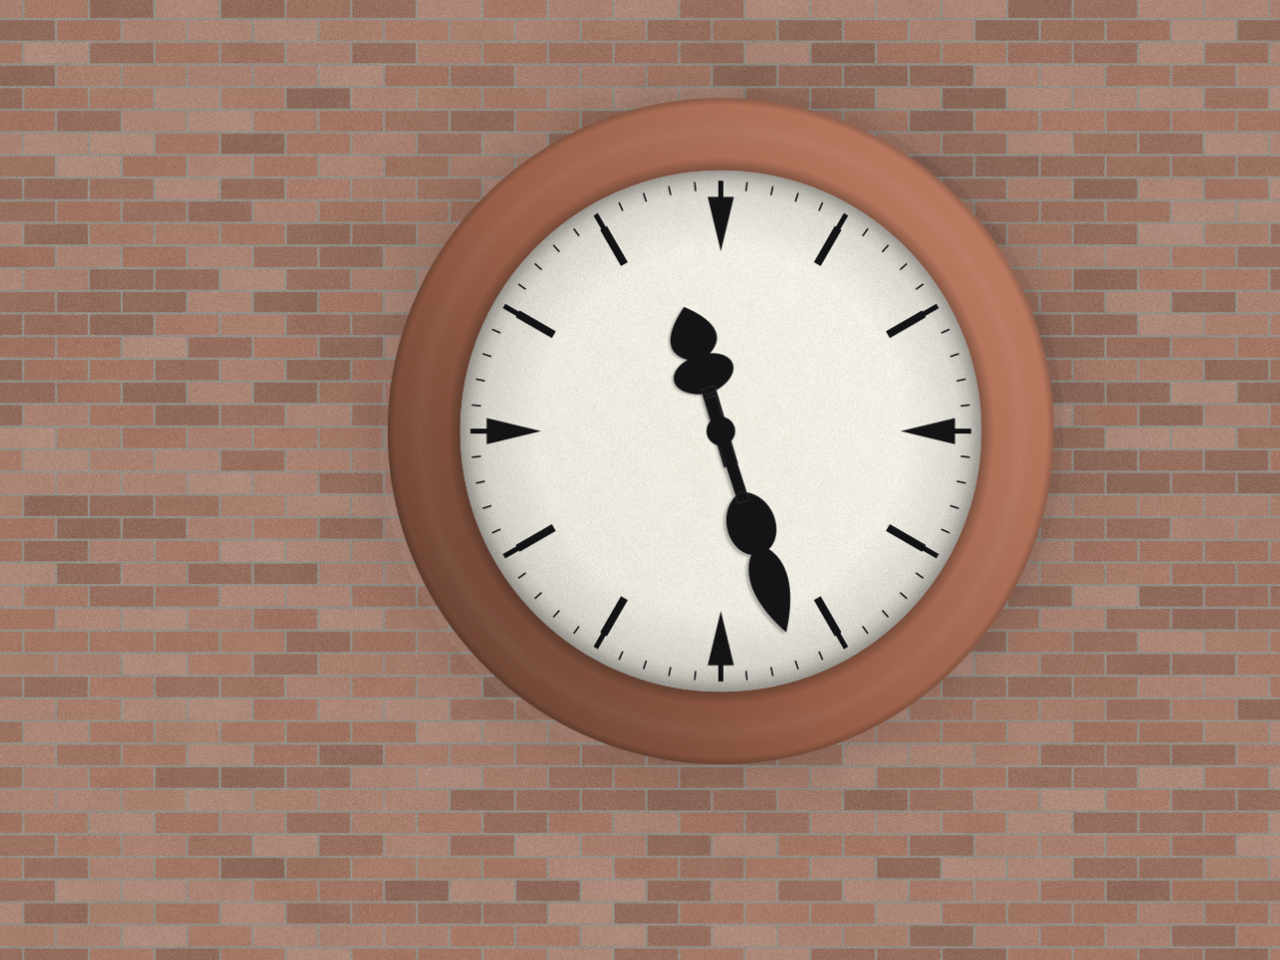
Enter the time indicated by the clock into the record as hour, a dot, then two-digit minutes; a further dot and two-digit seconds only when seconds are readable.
11.27
